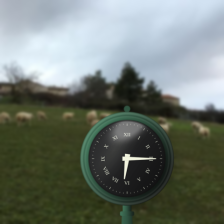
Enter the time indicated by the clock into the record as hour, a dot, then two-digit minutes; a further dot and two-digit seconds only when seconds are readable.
6.15
